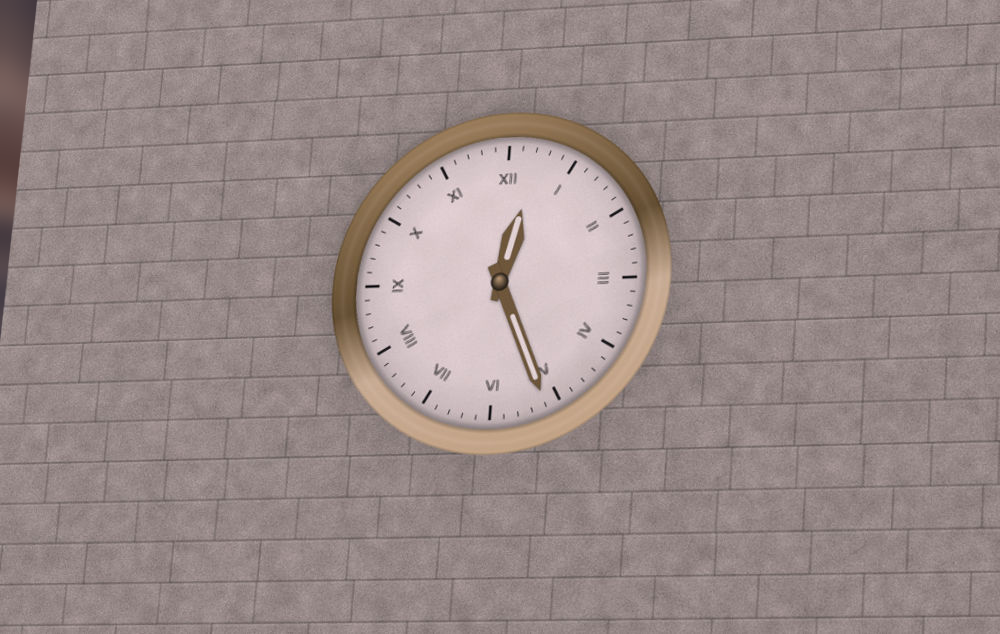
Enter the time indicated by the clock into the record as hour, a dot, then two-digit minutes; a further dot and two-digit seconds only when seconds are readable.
12.26
